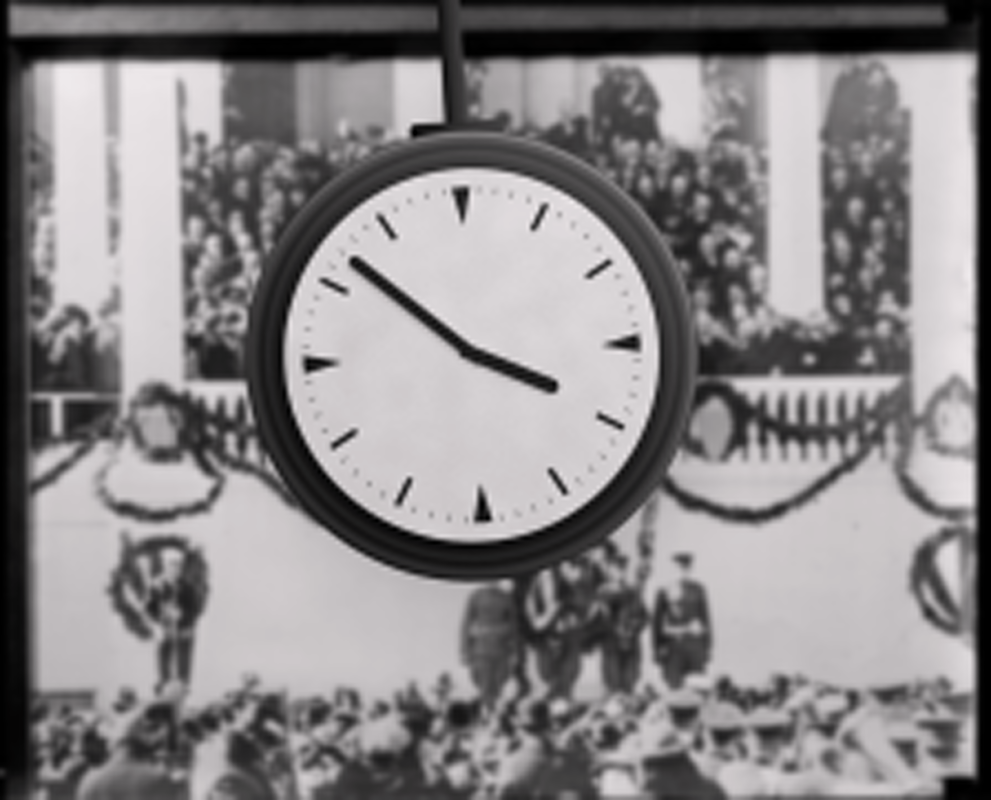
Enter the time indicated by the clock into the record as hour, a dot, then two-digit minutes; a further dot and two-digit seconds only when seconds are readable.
3.52
